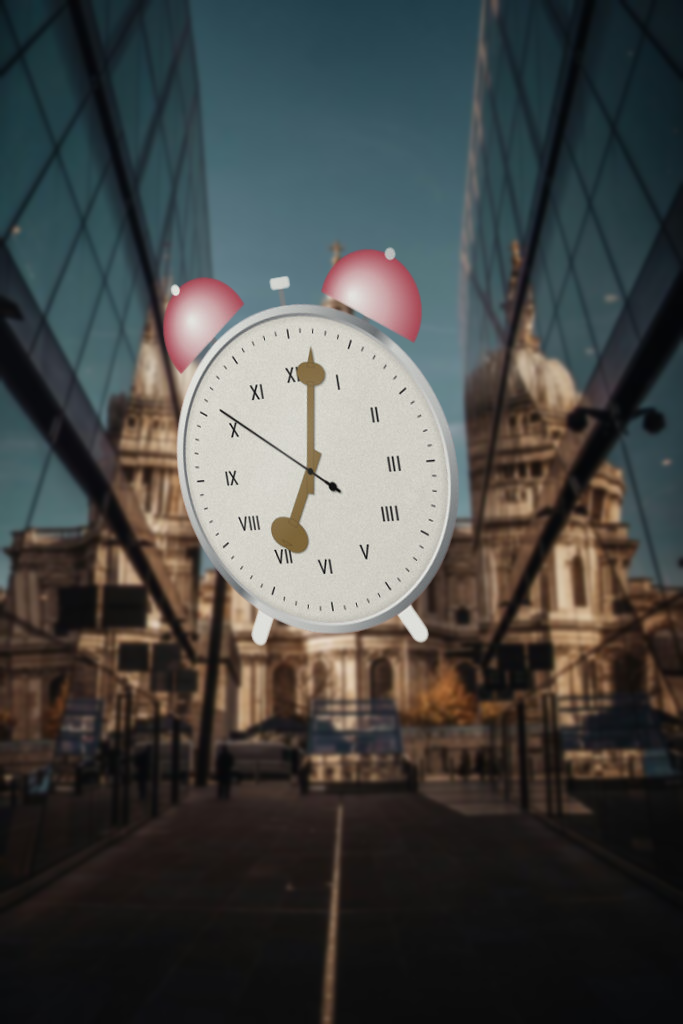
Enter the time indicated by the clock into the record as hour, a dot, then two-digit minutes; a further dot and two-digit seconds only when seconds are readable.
7.01.51
